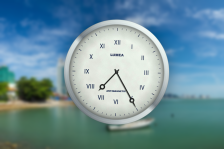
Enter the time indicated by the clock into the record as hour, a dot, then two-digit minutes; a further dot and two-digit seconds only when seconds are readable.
7.25
